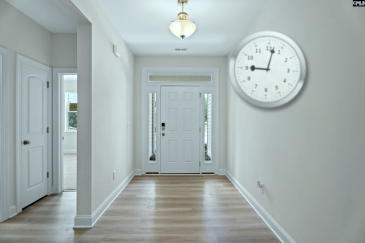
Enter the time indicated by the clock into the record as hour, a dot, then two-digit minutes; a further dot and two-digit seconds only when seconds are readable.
9.02
